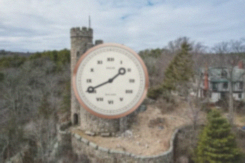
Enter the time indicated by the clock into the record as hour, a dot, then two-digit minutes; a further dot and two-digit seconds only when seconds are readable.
1.41
